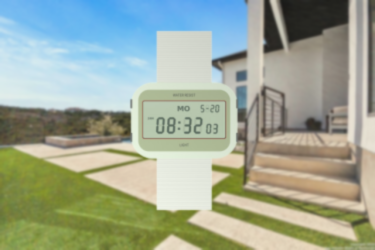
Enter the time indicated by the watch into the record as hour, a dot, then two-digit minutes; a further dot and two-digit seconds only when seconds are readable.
8.32.03
